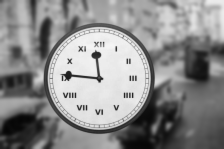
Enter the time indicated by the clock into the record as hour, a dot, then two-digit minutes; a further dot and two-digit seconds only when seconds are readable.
11.46
